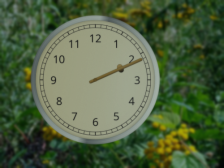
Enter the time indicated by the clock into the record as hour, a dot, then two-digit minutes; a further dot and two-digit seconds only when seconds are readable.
2.11
